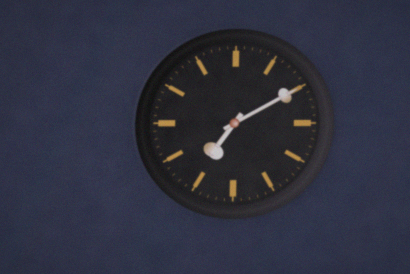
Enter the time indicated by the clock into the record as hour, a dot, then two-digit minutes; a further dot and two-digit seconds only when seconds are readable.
7.10
